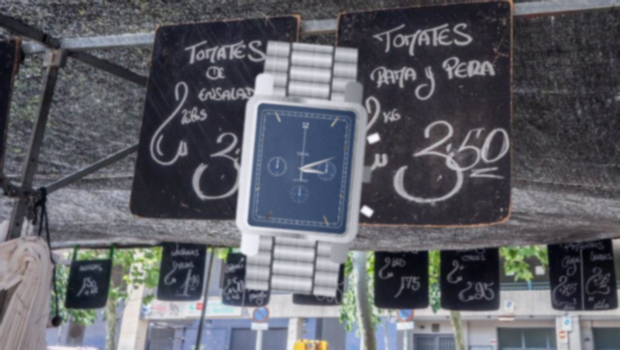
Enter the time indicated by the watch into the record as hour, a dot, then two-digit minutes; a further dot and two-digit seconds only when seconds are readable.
3.11
